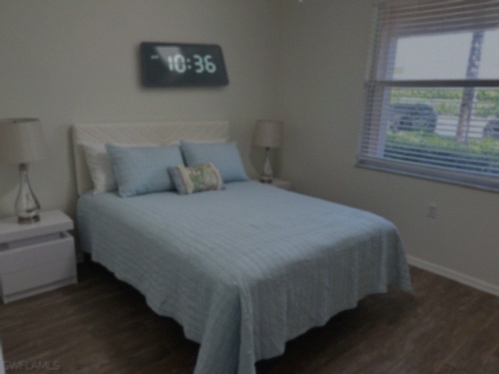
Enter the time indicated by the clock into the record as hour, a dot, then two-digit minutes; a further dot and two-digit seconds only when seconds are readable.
10.36
